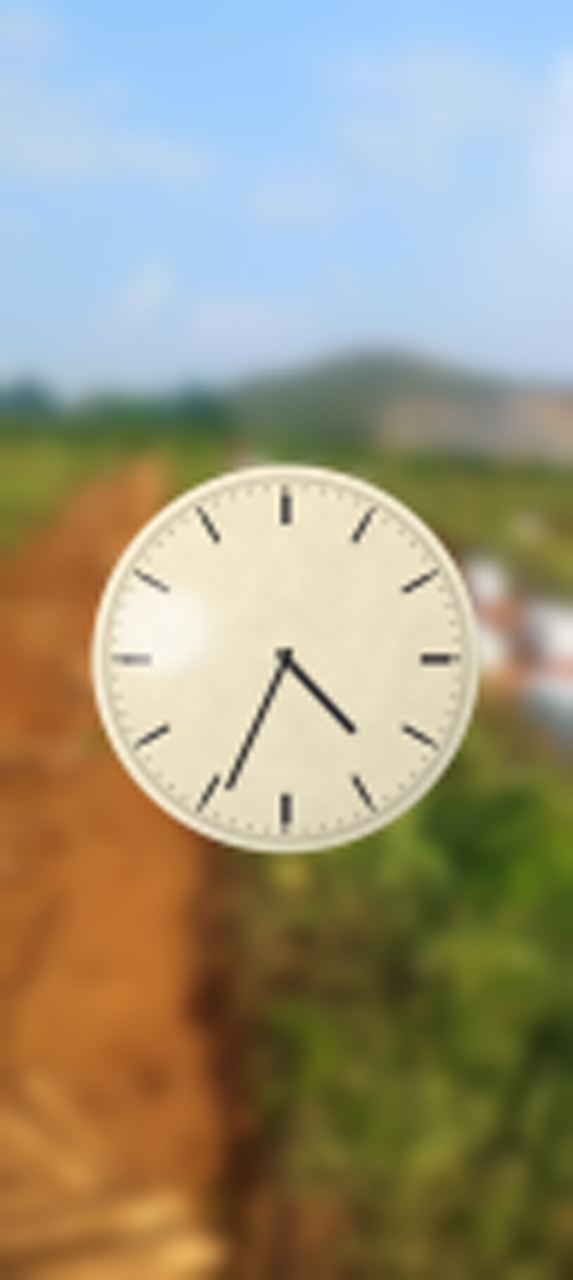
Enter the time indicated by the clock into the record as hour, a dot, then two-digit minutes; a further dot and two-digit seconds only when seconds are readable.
4.34
